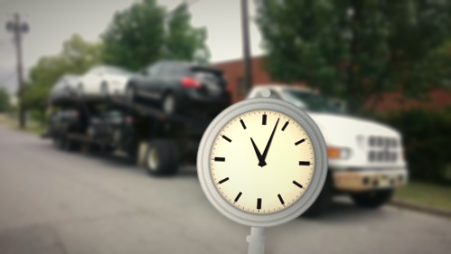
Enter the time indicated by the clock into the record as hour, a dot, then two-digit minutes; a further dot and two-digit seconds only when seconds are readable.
11.03
